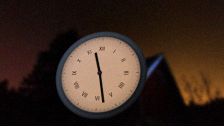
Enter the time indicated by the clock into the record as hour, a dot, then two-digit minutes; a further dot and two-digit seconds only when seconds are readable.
11.28
